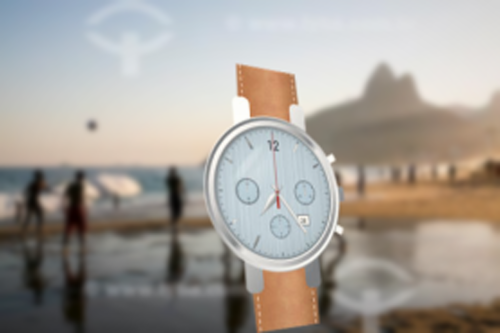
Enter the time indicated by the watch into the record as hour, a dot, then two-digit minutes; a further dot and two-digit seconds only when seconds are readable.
7.24
